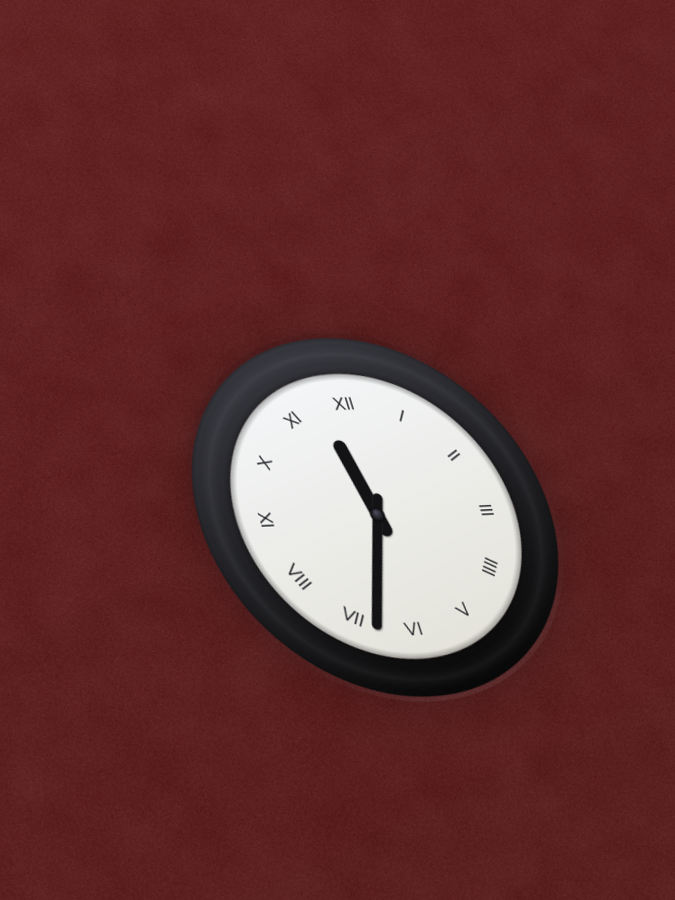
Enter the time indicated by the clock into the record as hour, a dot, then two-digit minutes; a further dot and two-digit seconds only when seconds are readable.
11.33
